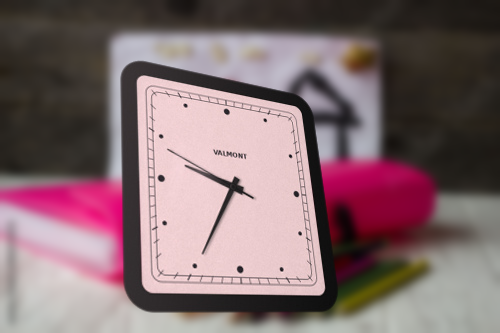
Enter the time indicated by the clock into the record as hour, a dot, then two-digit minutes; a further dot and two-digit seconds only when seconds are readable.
9.34.49
